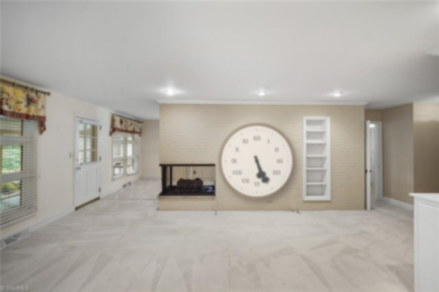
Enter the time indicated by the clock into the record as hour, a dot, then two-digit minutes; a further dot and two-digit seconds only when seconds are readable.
5.26
